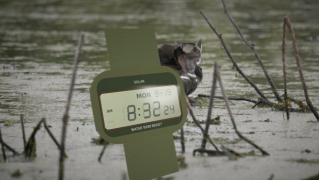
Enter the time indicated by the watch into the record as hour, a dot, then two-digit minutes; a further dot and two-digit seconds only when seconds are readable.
8.32.24
